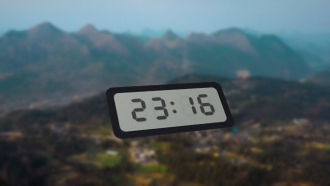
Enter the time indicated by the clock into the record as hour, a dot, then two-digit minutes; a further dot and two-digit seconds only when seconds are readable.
23.16
